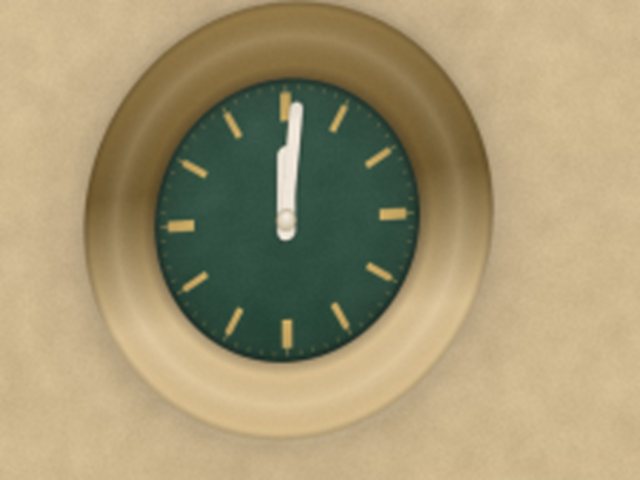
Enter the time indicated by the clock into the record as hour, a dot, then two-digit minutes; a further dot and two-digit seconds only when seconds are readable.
12.01
